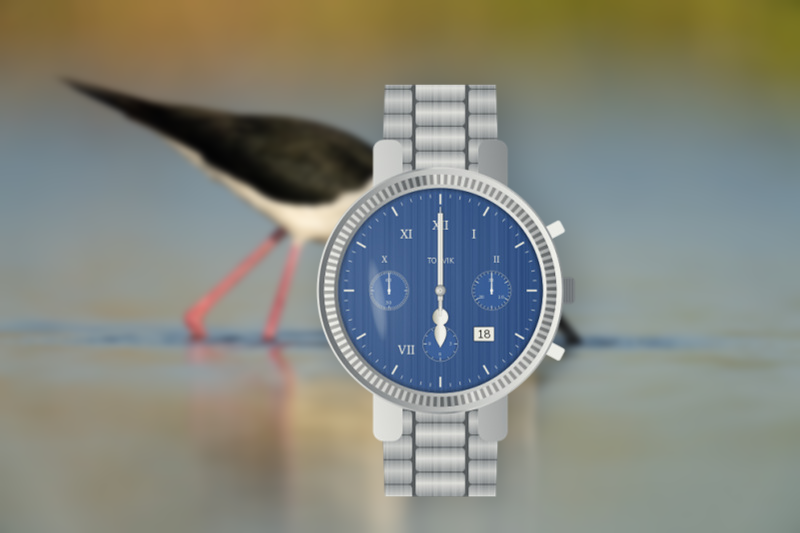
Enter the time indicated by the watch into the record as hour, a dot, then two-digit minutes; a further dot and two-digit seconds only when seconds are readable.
6.00
